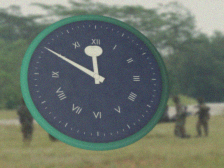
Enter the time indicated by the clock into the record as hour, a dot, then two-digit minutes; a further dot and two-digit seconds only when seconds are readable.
11.50
